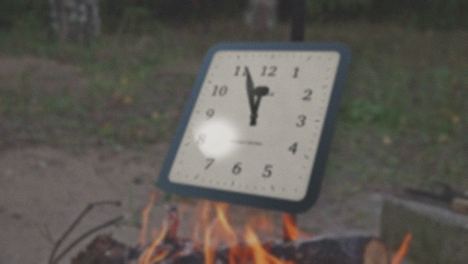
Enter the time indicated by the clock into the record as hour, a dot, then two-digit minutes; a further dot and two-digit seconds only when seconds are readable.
11.56
